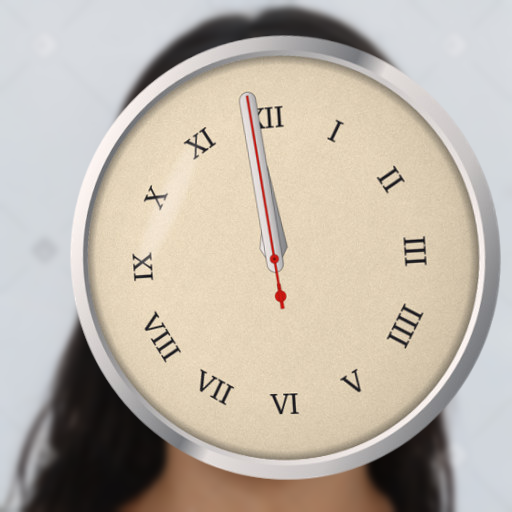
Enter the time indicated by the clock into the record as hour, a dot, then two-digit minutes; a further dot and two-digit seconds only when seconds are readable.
11.58.59
